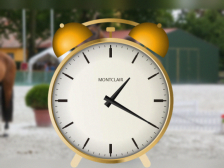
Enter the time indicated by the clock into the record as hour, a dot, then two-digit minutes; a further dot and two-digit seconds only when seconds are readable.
1.20
